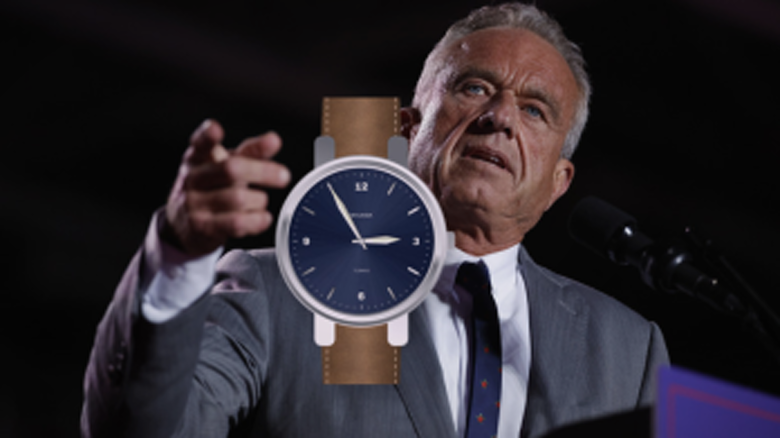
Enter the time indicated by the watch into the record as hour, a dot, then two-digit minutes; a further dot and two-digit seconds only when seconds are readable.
2.55
